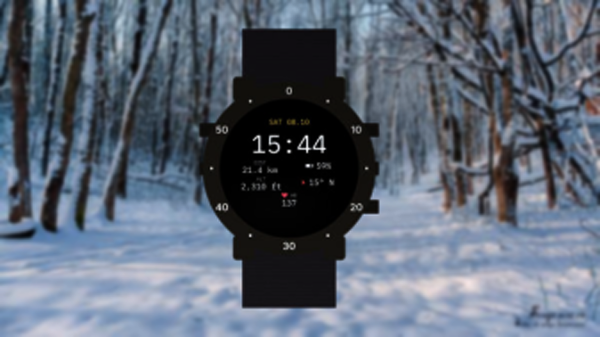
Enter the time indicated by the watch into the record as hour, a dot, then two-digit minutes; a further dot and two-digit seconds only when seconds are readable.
15.44
